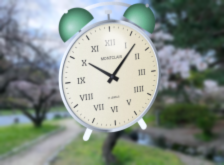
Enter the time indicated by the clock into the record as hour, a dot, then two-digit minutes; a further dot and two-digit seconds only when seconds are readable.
10.07
